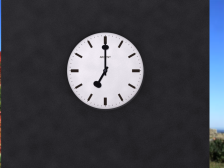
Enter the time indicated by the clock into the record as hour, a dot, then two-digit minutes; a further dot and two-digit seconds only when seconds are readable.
7.00
